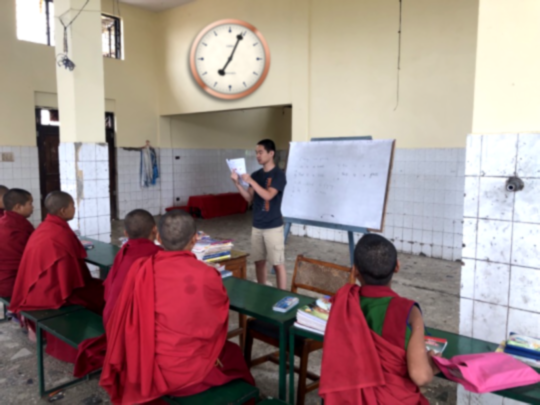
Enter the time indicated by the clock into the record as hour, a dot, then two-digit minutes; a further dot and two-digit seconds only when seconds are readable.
7.04
